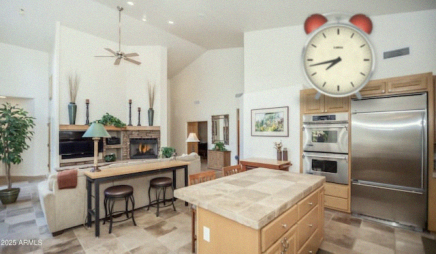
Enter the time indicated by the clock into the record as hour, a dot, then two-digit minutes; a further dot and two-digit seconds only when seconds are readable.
7.43
